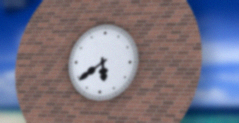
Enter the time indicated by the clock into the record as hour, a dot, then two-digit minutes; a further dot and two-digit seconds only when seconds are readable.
5.39
